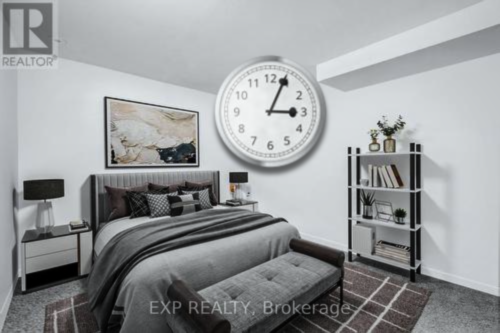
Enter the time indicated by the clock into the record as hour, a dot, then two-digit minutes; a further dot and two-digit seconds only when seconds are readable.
3.04
